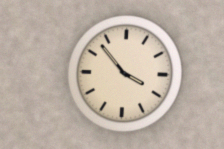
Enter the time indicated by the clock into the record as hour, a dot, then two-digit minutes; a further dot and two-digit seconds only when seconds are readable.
3.53
